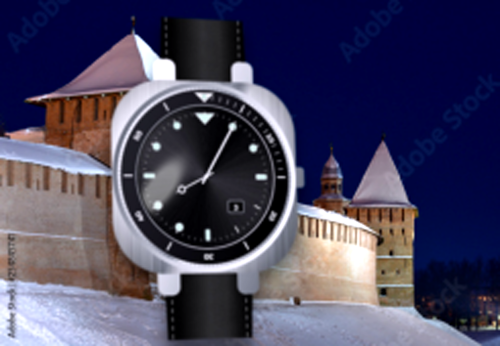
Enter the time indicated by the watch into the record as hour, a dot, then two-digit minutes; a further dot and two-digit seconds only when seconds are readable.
8.05
